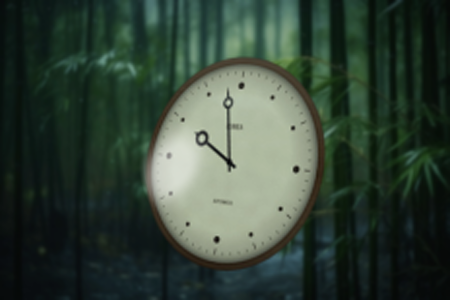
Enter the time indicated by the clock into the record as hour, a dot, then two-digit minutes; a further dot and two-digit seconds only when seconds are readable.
9.58
